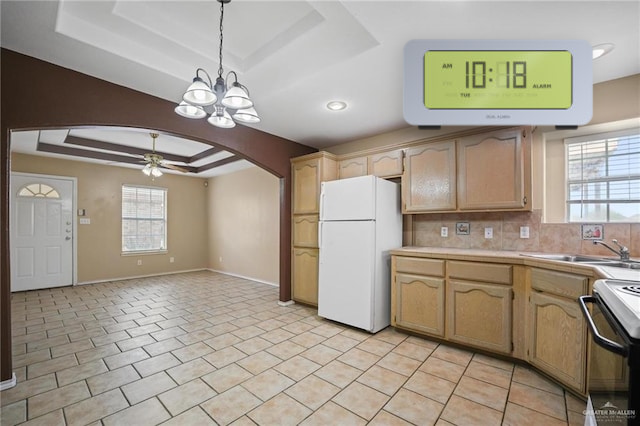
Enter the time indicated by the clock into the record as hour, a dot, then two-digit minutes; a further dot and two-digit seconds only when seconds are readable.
10.18
